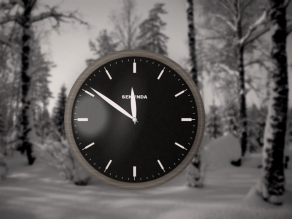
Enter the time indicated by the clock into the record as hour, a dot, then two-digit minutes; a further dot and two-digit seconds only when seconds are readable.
11.51
